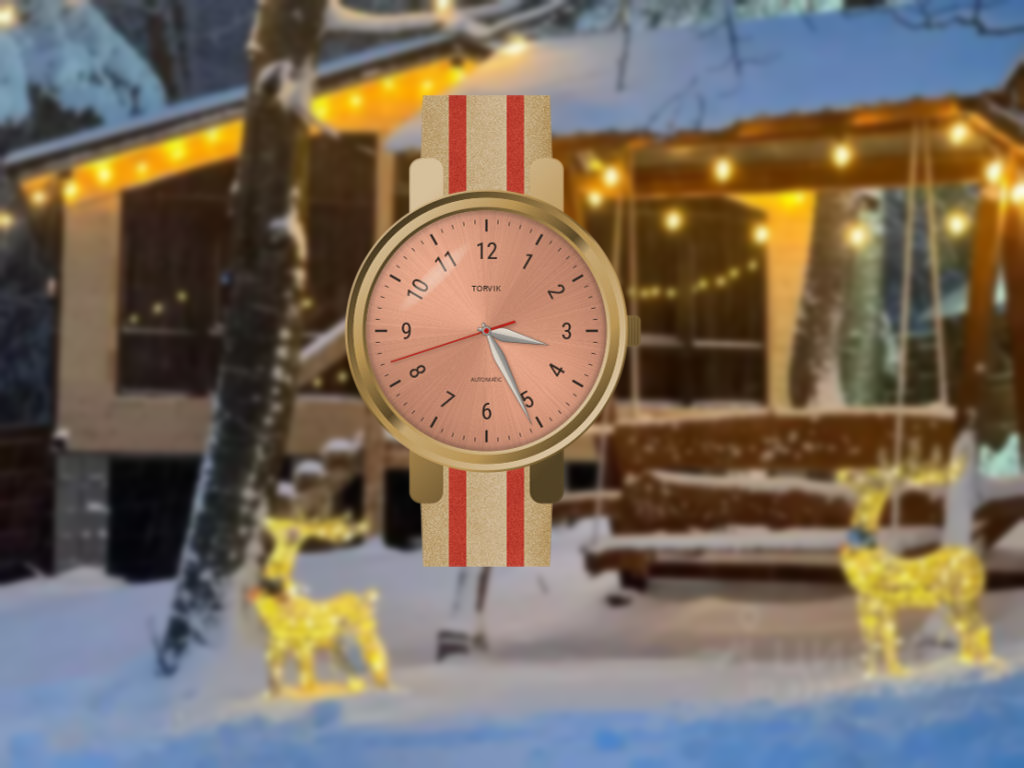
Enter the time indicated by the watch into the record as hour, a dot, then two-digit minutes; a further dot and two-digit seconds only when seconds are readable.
3.25.42
